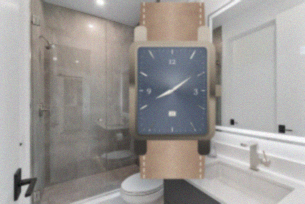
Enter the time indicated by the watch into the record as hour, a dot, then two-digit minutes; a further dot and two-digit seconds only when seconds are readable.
8.09
